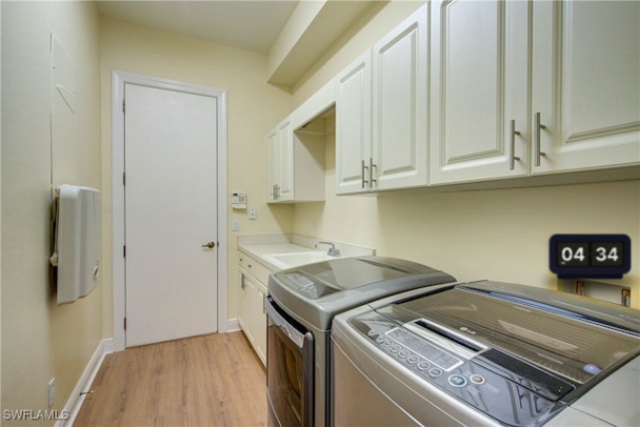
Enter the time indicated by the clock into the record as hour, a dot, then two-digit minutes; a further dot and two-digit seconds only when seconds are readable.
4.34
